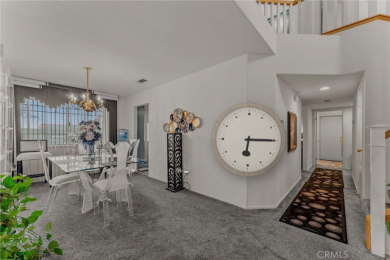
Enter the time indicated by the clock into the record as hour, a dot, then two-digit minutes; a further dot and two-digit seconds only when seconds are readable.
6.15
